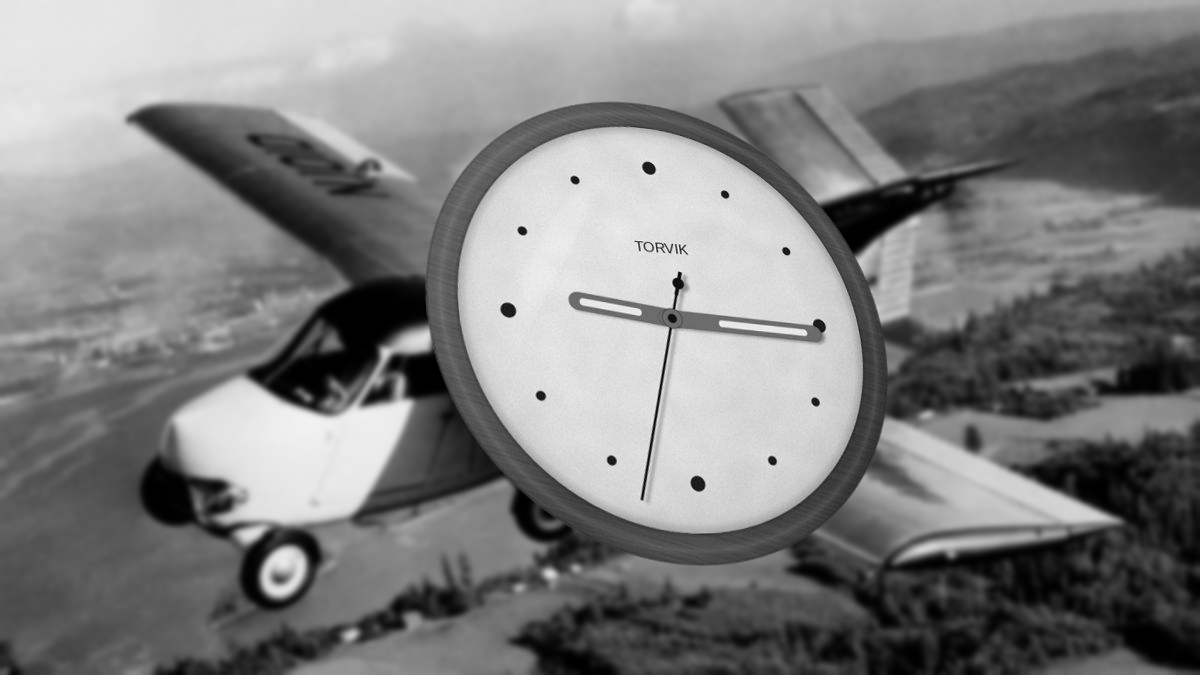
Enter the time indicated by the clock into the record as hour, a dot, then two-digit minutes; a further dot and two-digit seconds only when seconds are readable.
9.15.33
